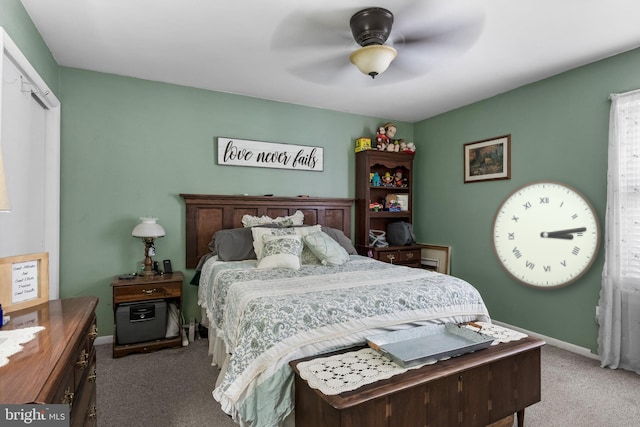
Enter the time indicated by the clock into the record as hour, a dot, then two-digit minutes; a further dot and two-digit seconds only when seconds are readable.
3.14
